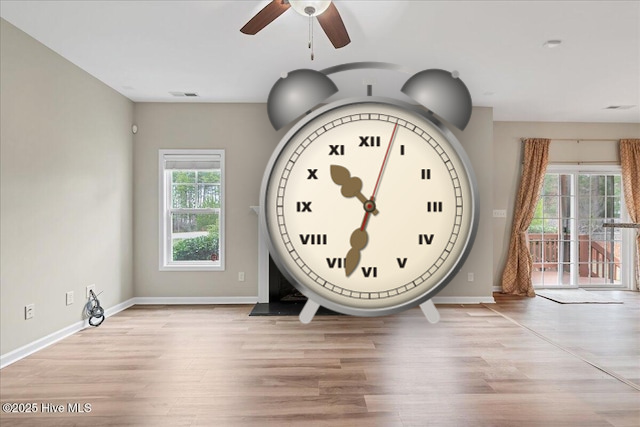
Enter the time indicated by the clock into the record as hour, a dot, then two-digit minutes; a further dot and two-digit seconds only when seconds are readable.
10.33.03
